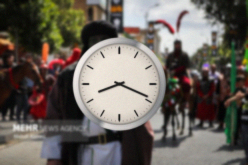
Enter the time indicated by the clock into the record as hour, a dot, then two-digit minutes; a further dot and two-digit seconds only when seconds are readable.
8.19
